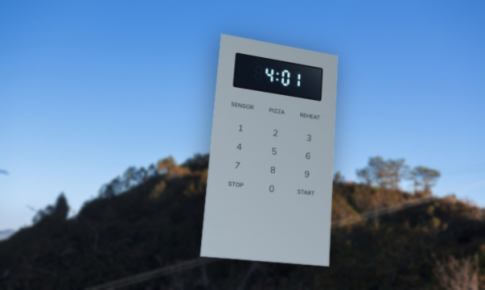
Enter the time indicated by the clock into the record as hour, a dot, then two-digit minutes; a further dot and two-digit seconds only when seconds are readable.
4.01
